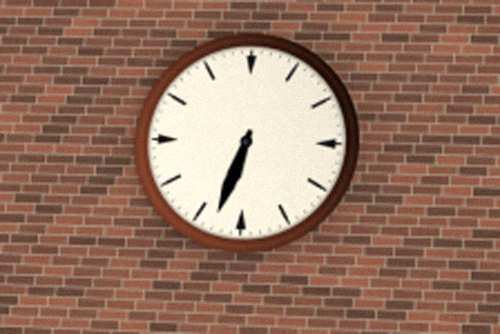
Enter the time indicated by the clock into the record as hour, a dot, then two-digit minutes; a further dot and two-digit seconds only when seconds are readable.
6.33
